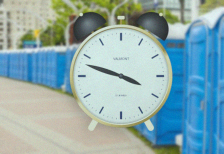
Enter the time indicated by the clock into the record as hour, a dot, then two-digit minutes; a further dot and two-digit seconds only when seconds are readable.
3.48
